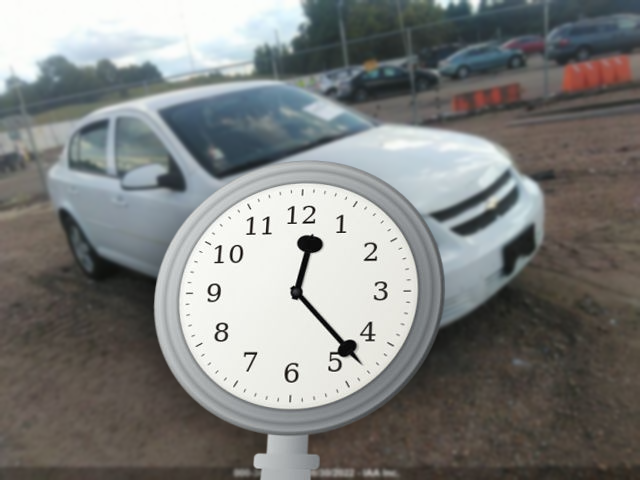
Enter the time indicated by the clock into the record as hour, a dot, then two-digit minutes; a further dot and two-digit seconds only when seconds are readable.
12.23
